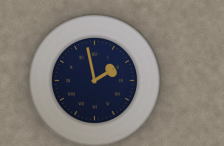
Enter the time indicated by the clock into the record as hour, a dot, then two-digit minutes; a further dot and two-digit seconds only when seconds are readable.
1.58
